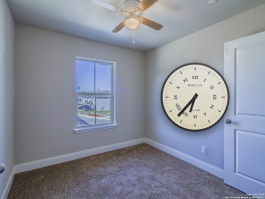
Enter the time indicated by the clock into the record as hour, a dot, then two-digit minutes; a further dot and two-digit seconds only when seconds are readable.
6.37
